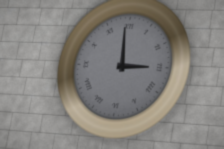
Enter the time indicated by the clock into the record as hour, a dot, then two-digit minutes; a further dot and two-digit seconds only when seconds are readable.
2.59
